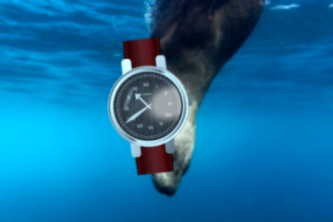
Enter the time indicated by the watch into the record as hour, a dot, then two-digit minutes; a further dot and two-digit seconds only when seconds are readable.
10.40
